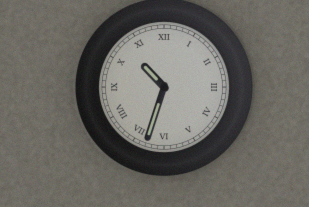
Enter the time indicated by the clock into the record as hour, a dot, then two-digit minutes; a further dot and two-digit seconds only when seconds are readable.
10.33
